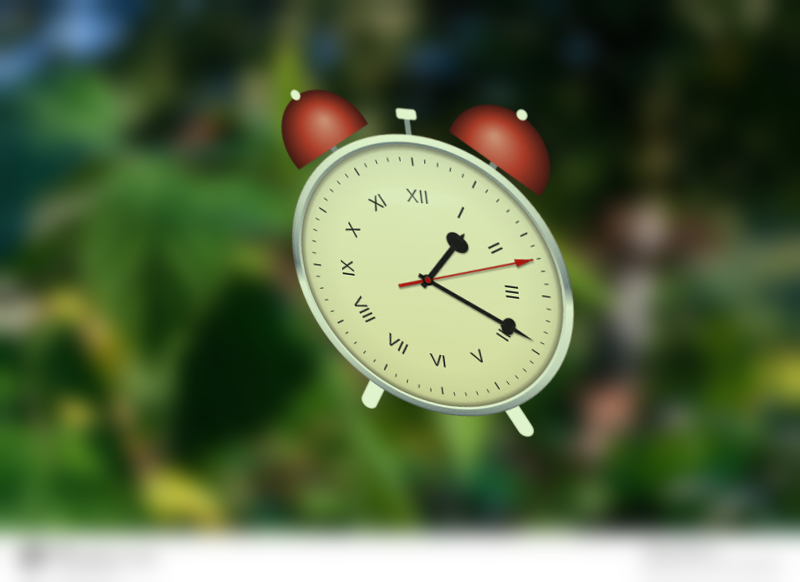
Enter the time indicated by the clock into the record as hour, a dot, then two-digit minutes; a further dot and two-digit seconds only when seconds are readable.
1.19.12
